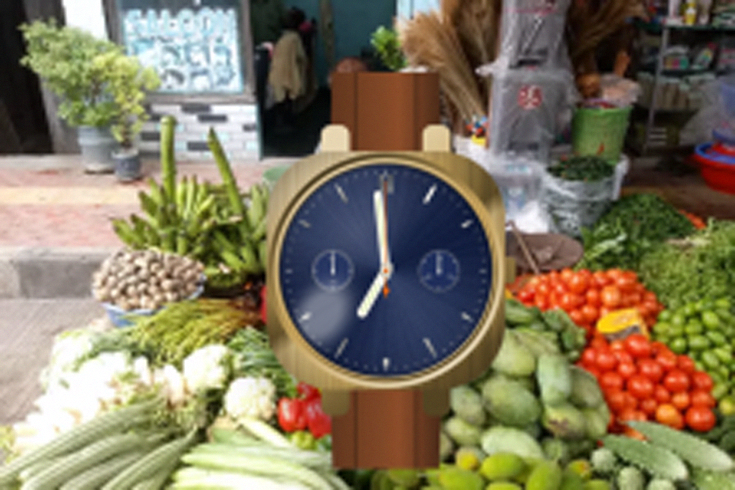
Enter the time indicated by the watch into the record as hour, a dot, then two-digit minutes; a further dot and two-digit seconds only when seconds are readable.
6.59
